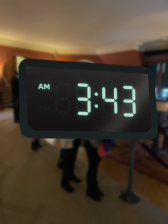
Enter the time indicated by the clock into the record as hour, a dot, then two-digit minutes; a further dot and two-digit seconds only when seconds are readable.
3.43
